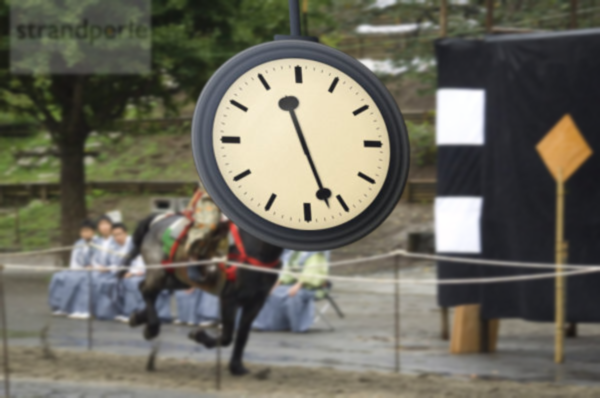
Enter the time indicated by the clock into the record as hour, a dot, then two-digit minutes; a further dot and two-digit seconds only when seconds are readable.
11.27
